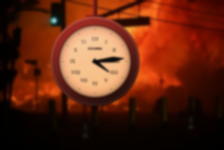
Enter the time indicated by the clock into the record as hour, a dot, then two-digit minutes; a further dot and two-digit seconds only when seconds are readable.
4.14
